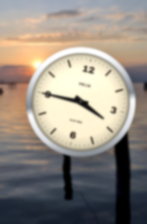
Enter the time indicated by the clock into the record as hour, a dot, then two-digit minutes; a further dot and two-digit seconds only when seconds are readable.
3.45
